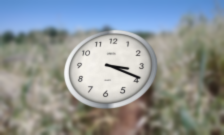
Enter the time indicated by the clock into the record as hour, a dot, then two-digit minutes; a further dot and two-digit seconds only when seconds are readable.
3.19
